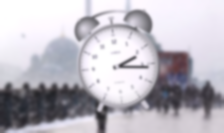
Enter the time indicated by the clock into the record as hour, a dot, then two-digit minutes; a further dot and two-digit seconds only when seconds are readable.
2.16
